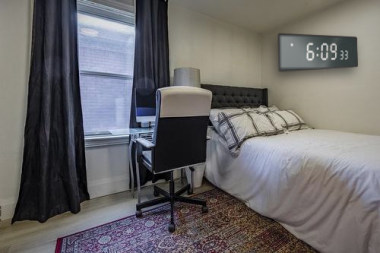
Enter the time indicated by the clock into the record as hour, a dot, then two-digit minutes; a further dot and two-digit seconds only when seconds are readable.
6.09.33
